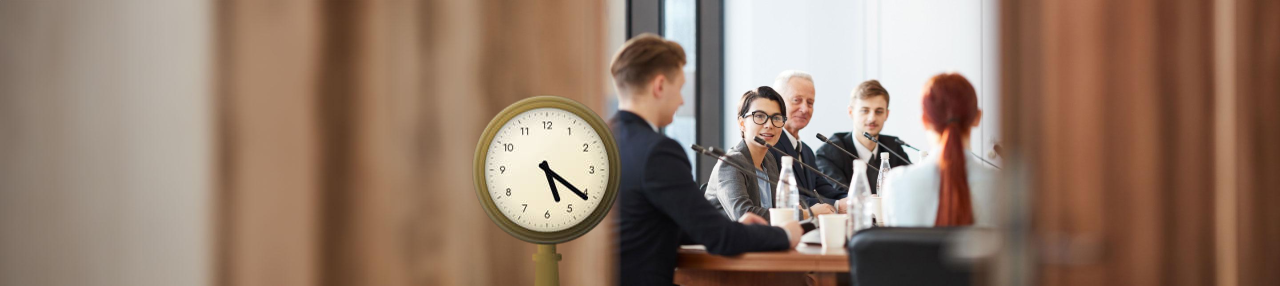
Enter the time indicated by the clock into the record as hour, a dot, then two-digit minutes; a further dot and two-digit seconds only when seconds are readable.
5.21
